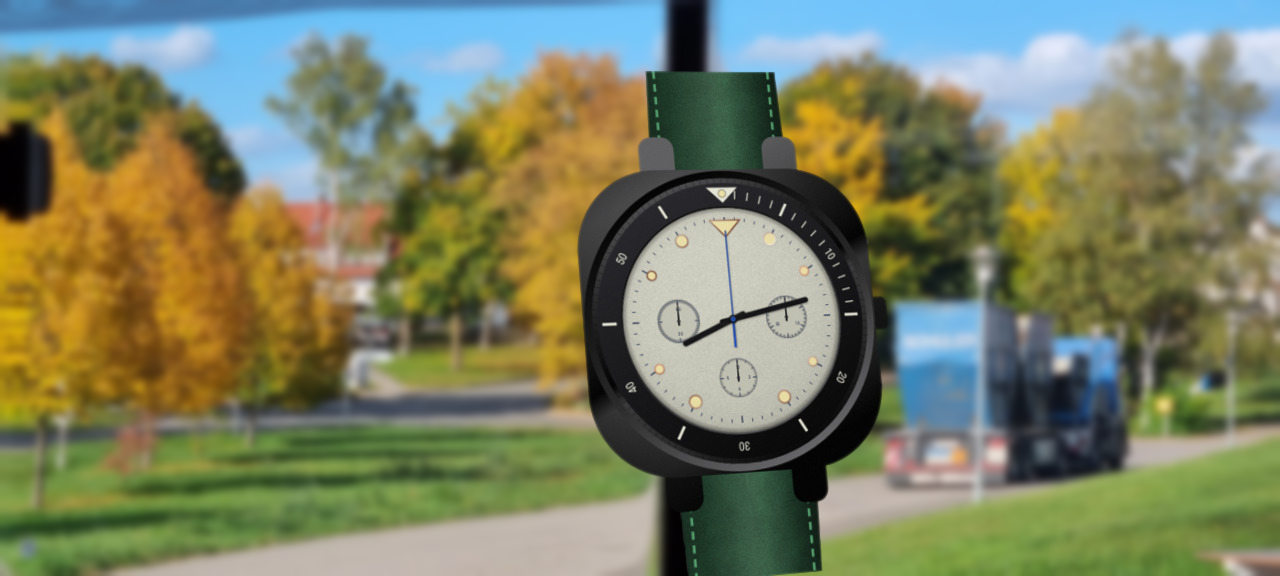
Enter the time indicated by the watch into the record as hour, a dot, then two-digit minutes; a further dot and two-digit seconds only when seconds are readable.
8.13
